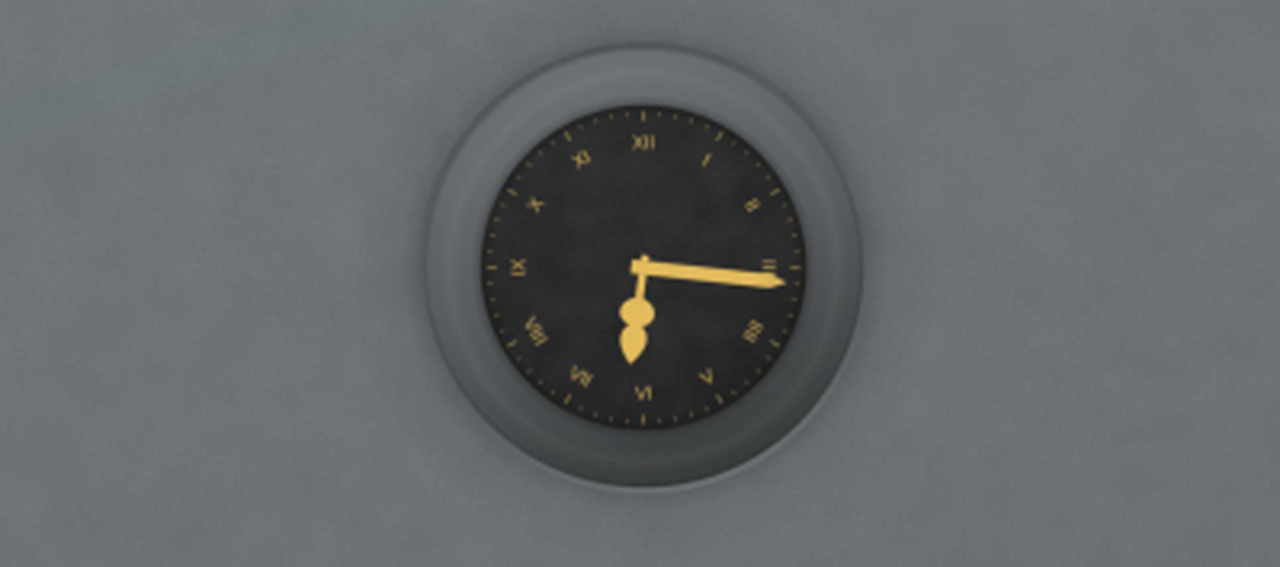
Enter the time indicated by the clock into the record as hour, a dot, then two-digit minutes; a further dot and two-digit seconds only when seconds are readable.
6.16
